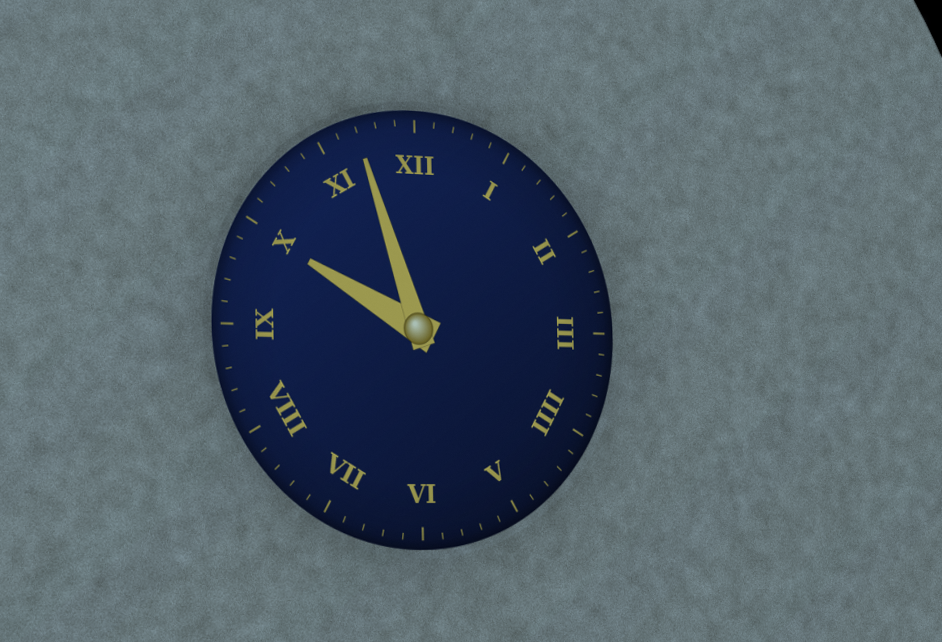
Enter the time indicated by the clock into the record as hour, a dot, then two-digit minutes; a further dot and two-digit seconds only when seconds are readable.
9.57
